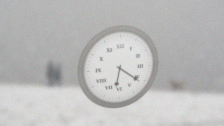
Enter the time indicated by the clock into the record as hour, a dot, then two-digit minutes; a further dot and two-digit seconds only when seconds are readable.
6.21
